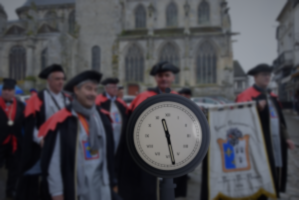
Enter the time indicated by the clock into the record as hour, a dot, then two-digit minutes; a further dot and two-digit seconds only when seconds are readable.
11.28
